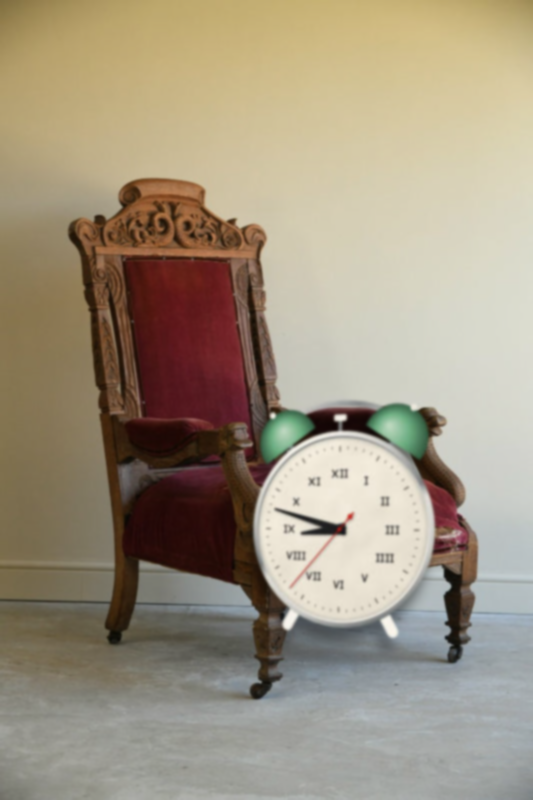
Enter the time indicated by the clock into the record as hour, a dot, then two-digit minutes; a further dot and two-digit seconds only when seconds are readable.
8.47.37
